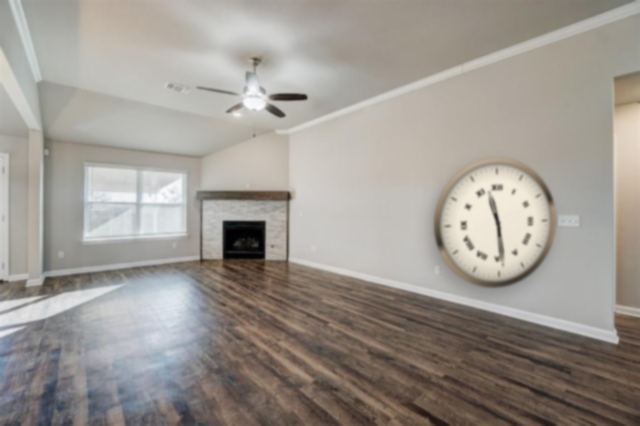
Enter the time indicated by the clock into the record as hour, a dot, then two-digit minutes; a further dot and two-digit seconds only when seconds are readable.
11.29
